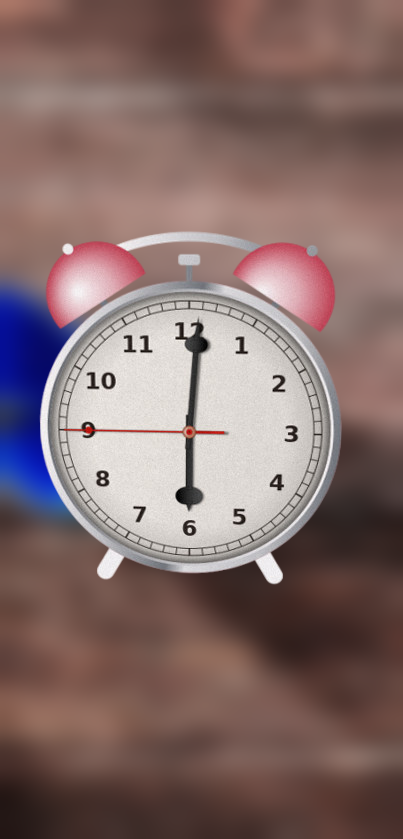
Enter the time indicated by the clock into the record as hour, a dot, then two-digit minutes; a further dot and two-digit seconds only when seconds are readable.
6.00.45
